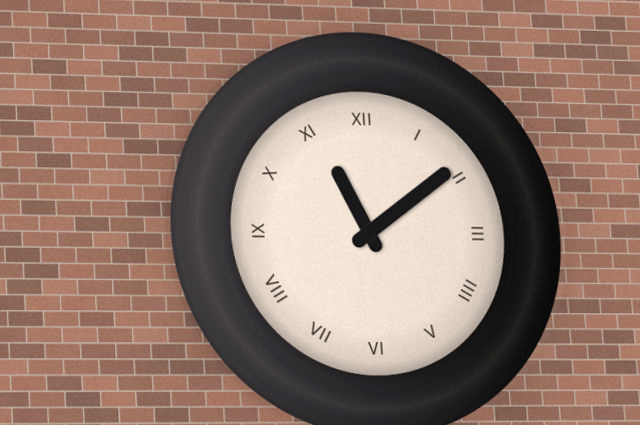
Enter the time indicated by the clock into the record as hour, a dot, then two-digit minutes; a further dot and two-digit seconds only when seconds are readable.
11.09
